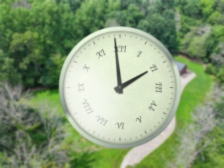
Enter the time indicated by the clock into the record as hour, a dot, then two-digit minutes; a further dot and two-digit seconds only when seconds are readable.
1.59
